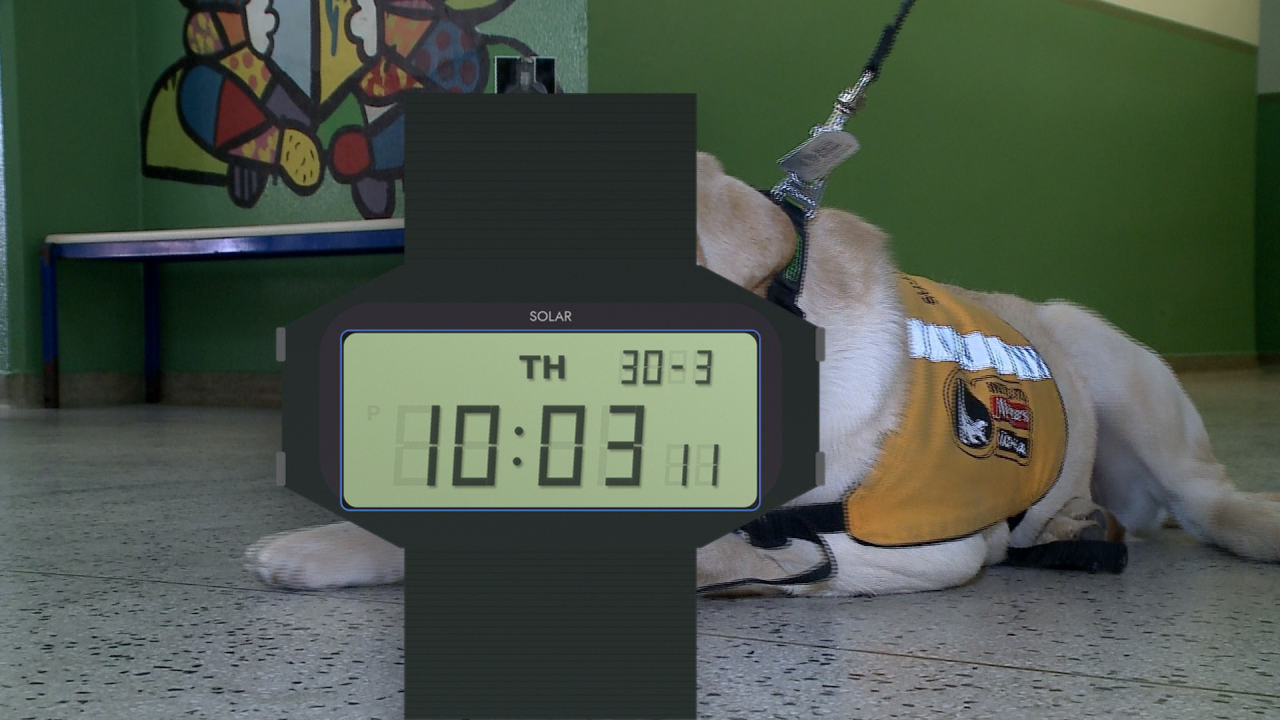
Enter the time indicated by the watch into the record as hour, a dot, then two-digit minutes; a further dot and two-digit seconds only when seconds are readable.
10.03.11
